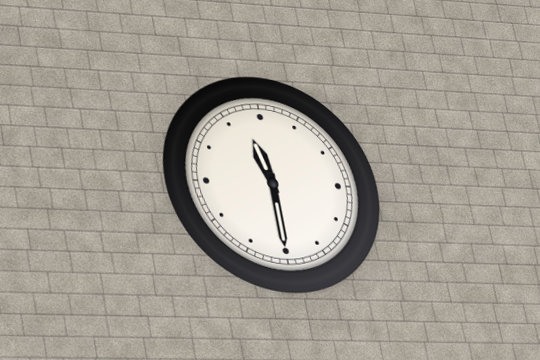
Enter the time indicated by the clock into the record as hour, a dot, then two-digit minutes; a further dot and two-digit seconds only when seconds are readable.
11.30
